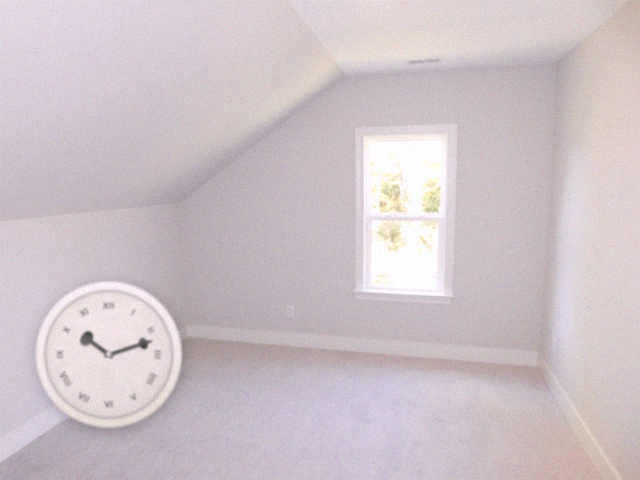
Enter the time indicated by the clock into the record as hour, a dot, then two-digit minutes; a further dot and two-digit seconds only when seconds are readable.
10.12
